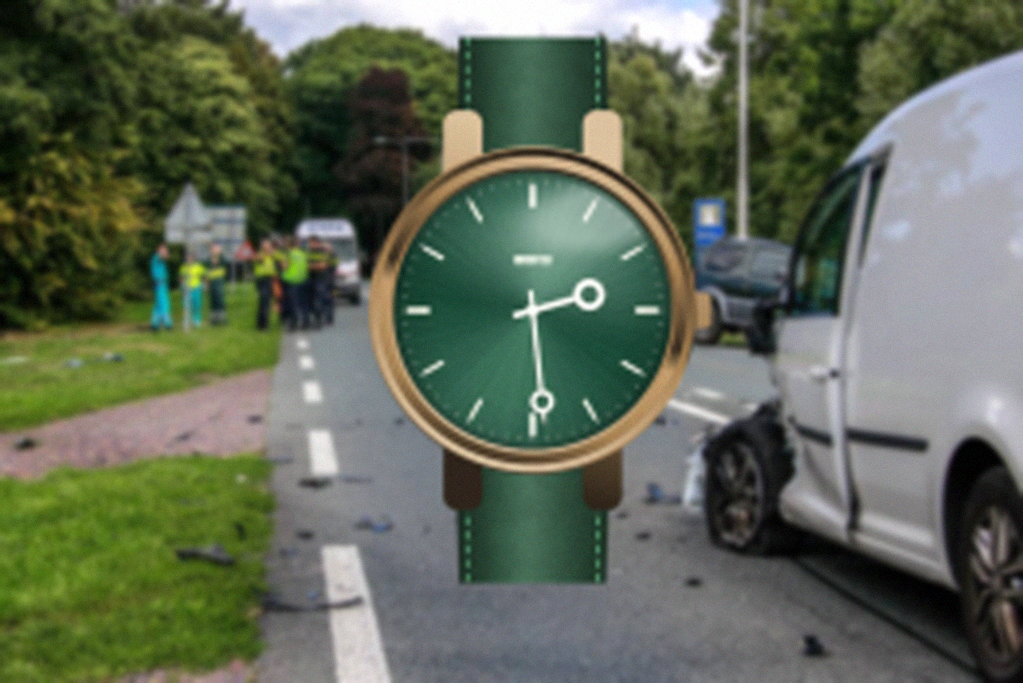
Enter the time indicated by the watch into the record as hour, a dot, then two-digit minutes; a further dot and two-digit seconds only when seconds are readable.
2.29
